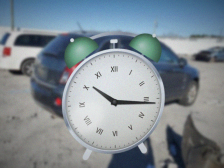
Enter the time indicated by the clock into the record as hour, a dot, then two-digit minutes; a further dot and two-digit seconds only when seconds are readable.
10.16
